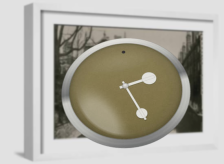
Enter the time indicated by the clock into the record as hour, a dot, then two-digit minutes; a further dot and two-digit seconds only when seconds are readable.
2.26
